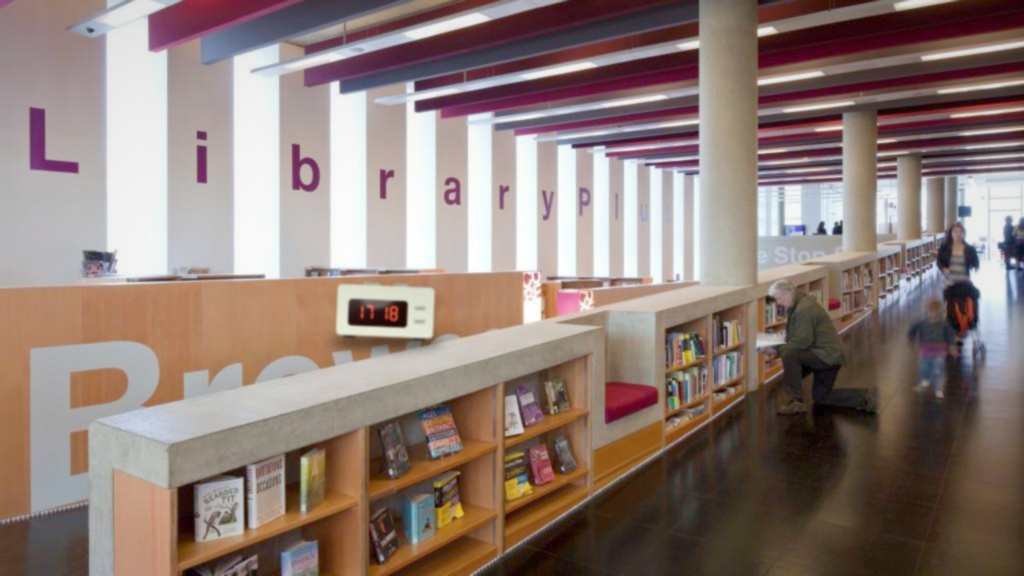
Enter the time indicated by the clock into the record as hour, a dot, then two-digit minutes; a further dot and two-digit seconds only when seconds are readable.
17.18
